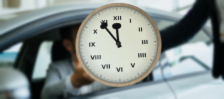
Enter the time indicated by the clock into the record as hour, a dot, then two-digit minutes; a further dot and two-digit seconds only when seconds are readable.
11.54
